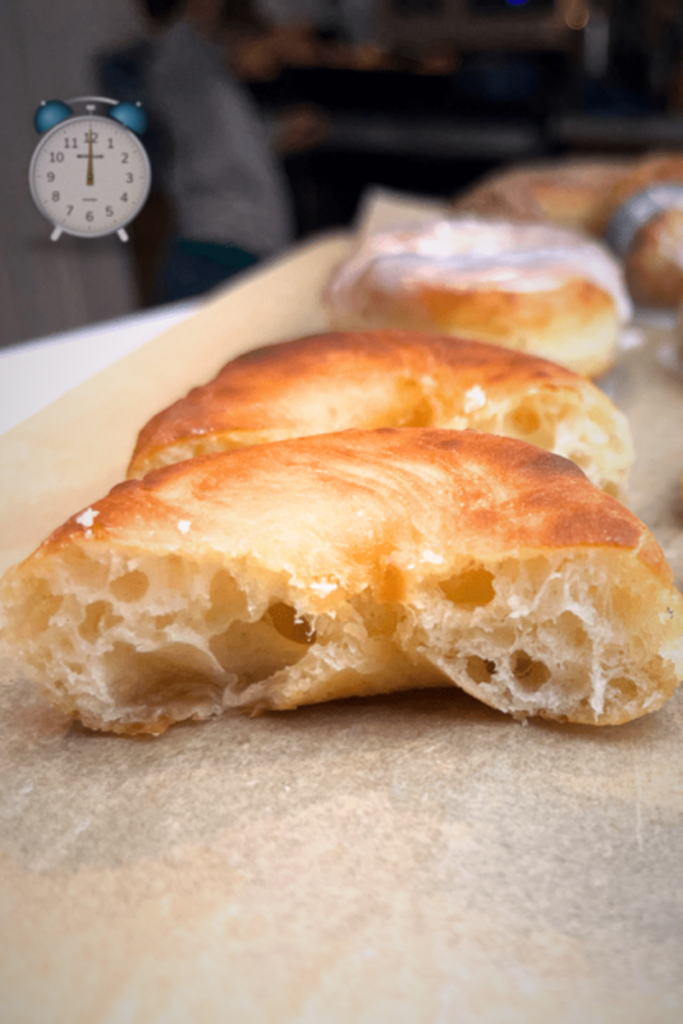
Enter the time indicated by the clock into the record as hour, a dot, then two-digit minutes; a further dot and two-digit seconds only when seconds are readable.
12.00
